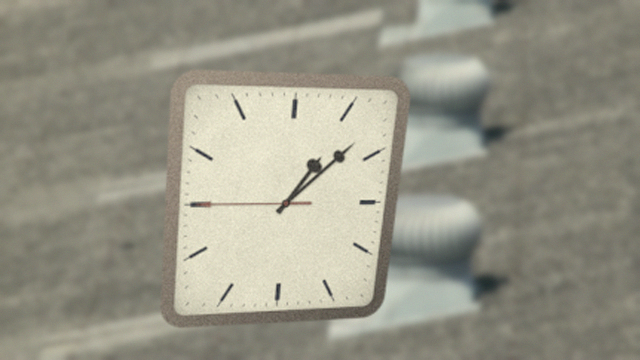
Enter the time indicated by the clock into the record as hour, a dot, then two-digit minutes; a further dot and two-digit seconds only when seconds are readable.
1.07.45
